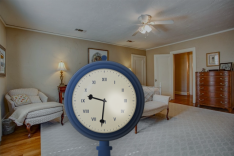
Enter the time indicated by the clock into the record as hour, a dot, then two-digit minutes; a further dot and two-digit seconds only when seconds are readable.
9.31
